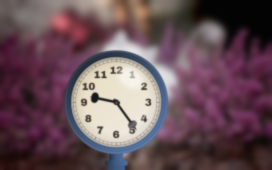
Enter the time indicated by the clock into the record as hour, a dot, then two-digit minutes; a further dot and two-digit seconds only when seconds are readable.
9.24
